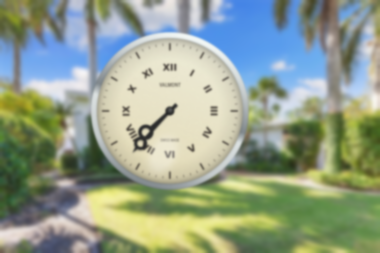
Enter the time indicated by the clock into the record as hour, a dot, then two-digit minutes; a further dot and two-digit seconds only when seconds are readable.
7.37
